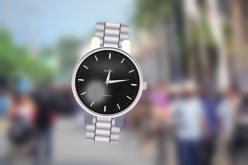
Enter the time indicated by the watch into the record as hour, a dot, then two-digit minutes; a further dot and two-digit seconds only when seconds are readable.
12.13
